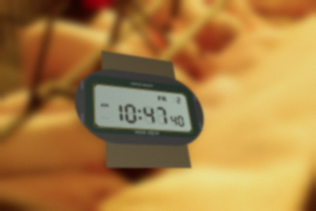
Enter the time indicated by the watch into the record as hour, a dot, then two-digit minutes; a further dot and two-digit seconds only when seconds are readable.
10.47.40
